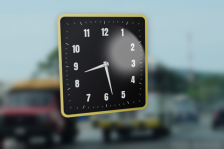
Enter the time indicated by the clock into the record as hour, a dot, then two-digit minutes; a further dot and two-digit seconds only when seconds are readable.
8.28
